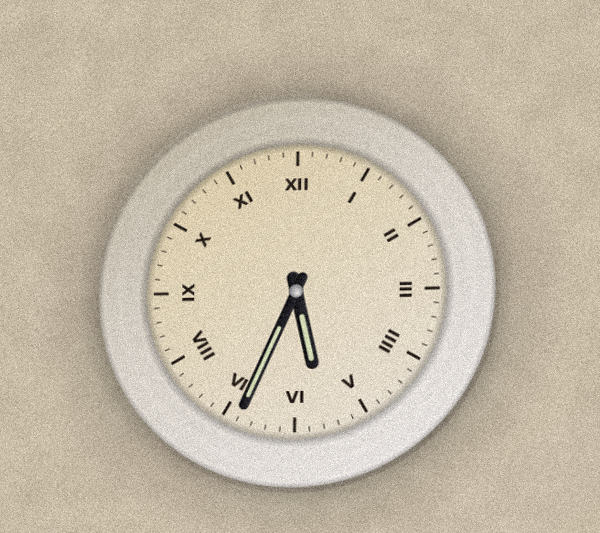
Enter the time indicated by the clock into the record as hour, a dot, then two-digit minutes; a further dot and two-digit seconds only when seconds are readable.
5.34
